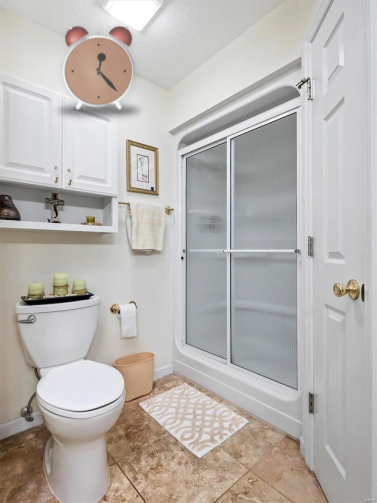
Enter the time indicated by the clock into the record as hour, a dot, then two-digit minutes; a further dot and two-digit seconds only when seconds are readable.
12.23
